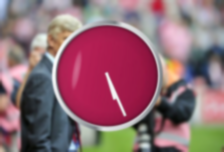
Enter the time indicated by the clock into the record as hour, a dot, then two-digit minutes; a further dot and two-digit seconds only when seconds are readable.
5.26
